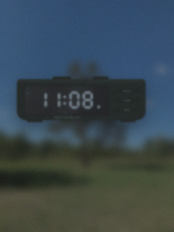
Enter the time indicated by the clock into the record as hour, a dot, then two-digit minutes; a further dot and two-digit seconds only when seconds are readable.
11.08
